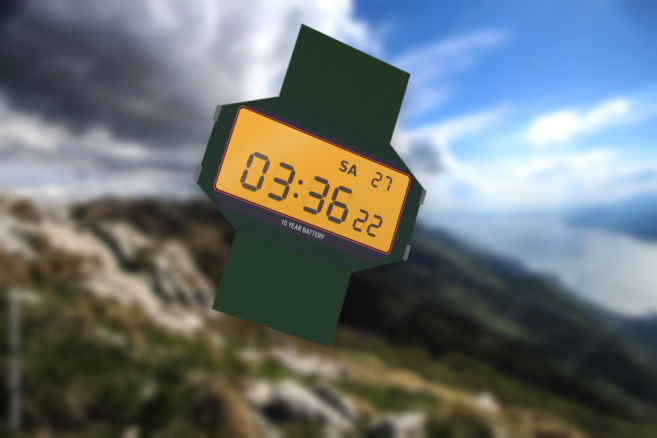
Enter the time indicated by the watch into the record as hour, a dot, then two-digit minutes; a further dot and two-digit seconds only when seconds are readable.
3.36.22
